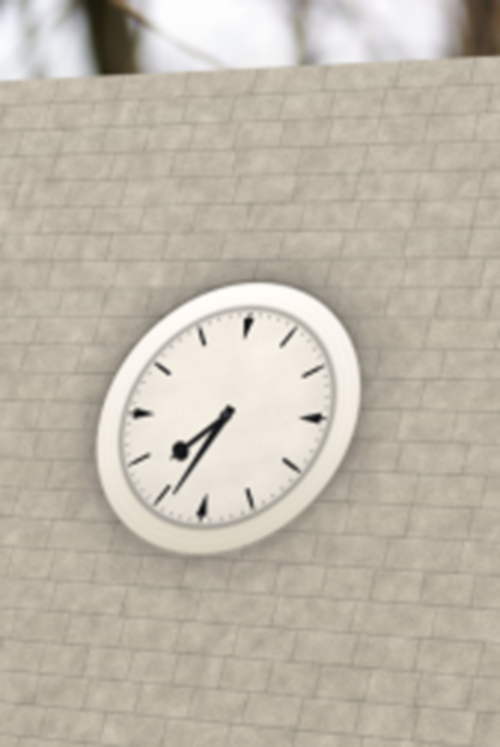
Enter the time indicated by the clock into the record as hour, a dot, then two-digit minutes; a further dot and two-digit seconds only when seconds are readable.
7.34
